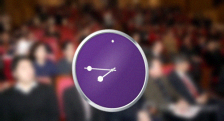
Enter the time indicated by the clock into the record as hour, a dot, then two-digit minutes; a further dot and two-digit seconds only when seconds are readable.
7.45
